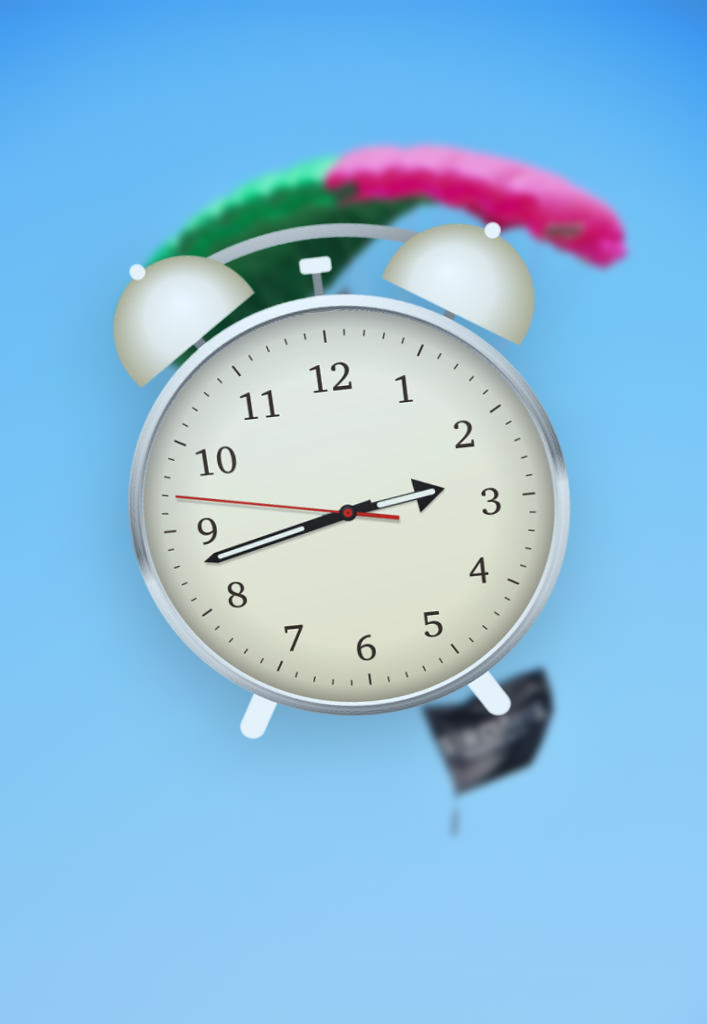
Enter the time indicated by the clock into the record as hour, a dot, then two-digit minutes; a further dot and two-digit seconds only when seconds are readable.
2.42.47
